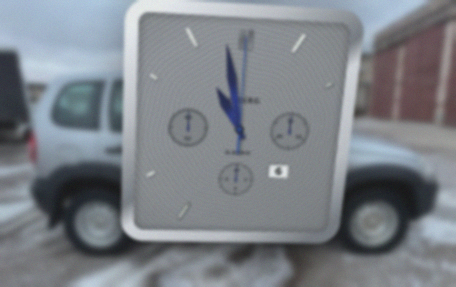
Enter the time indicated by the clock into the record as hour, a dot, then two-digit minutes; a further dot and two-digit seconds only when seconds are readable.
10.58
